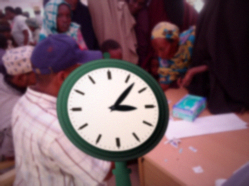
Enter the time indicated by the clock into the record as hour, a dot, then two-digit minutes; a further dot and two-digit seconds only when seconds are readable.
3.07
